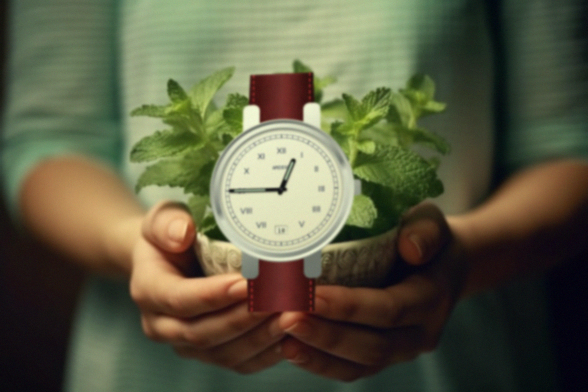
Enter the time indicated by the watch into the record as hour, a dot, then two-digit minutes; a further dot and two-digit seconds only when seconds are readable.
12.45
